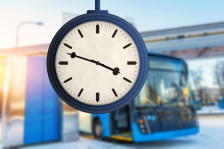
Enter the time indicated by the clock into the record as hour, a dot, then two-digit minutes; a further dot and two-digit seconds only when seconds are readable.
3.48
